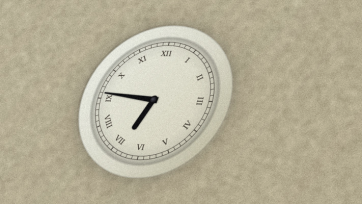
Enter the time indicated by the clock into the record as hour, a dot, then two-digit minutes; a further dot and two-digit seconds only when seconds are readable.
6.46
